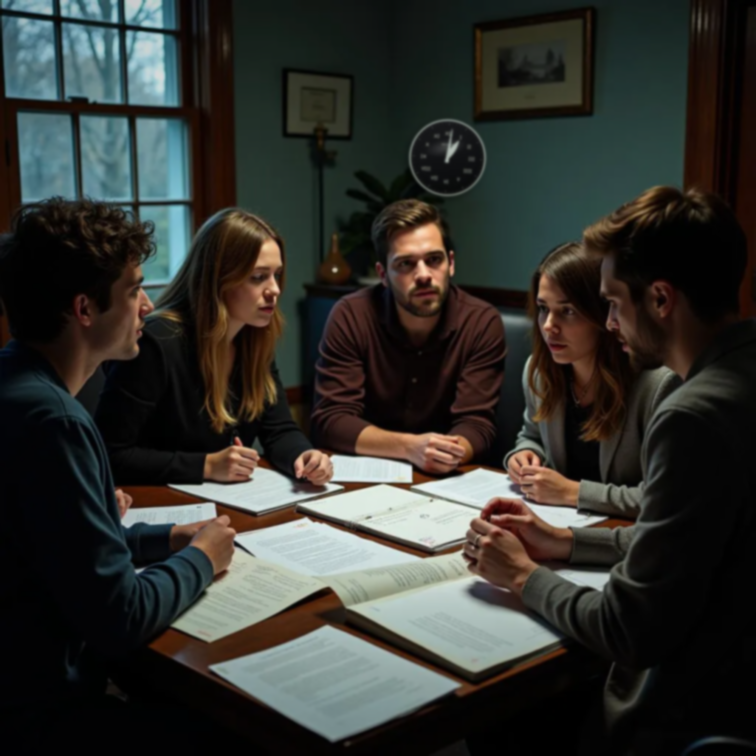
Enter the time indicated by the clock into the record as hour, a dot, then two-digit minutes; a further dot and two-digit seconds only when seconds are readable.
1.01
